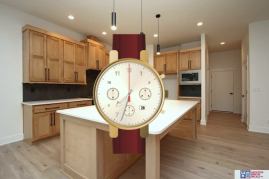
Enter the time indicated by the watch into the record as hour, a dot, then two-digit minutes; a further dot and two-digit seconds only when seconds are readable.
7.33
